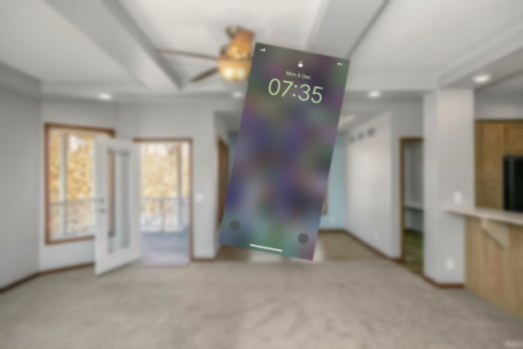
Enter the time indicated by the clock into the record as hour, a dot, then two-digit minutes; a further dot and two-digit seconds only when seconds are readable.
7.35
